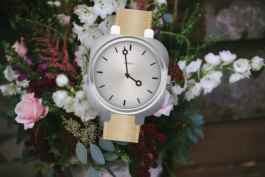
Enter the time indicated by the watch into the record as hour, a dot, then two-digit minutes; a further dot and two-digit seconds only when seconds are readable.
3.58
